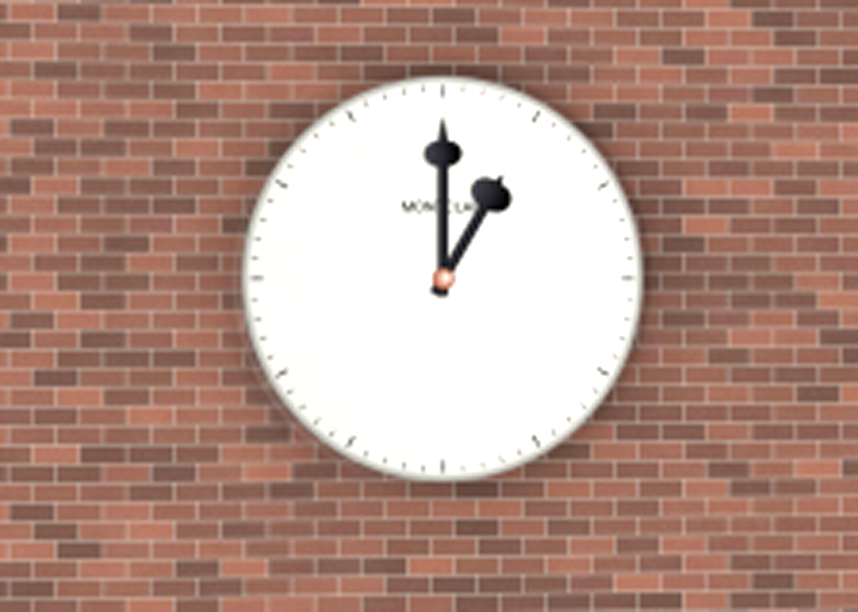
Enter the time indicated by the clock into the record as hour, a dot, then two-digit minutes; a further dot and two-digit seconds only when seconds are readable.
1.00
